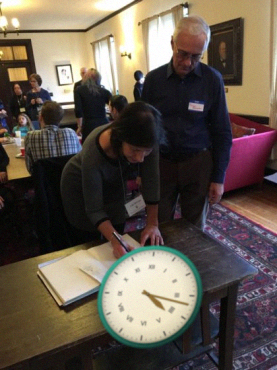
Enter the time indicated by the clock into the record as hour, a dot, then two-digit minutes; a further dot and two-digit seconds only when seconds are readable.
4.17
